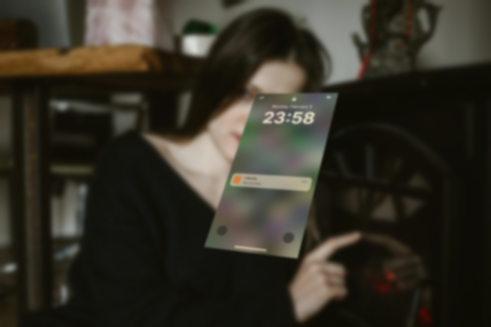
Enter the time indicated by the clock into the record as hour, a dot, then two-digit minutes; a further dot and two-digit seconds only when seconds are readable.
23.58
